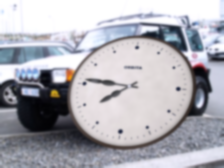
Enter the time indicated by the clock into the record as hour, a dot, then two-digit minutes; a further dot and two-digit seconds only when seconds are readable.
7.46
